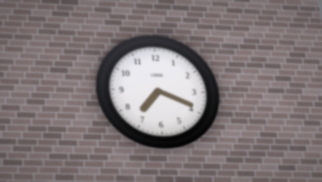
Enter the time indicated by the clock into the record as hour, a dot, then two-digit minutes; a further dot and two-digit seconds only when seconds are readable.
7.19
